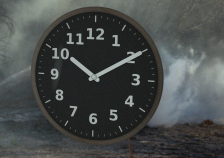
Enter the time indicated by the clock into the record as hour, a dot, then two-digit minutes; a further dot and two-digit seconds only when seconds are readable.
10.10
